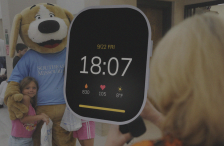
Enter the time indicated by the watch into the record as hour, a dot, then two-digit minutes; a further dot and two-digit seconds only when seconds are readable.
18.07
